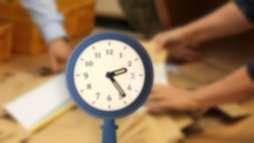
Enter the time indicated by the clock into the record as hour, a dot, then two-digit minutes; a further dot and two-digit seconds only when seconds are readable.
2.24
